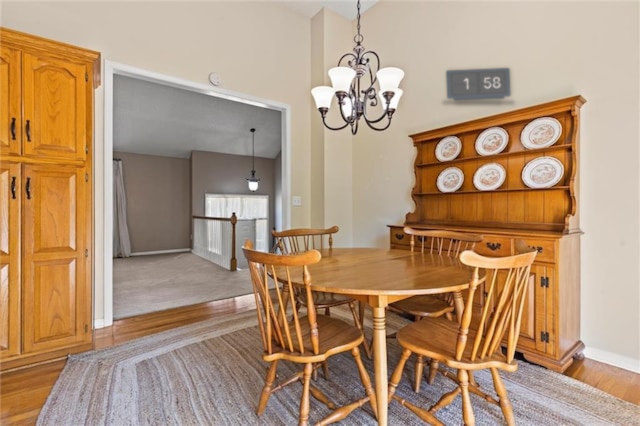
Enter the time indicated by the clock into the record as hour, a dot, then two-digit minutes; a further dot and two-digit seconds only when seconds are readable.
1.58
